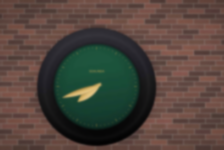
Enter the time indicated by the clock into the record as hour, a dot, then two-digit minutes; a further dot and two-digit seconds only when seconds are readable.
7.42
